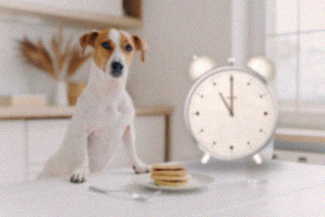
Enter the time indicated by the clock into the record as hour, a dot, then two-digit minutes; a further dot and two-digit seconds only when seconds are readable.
11.00
